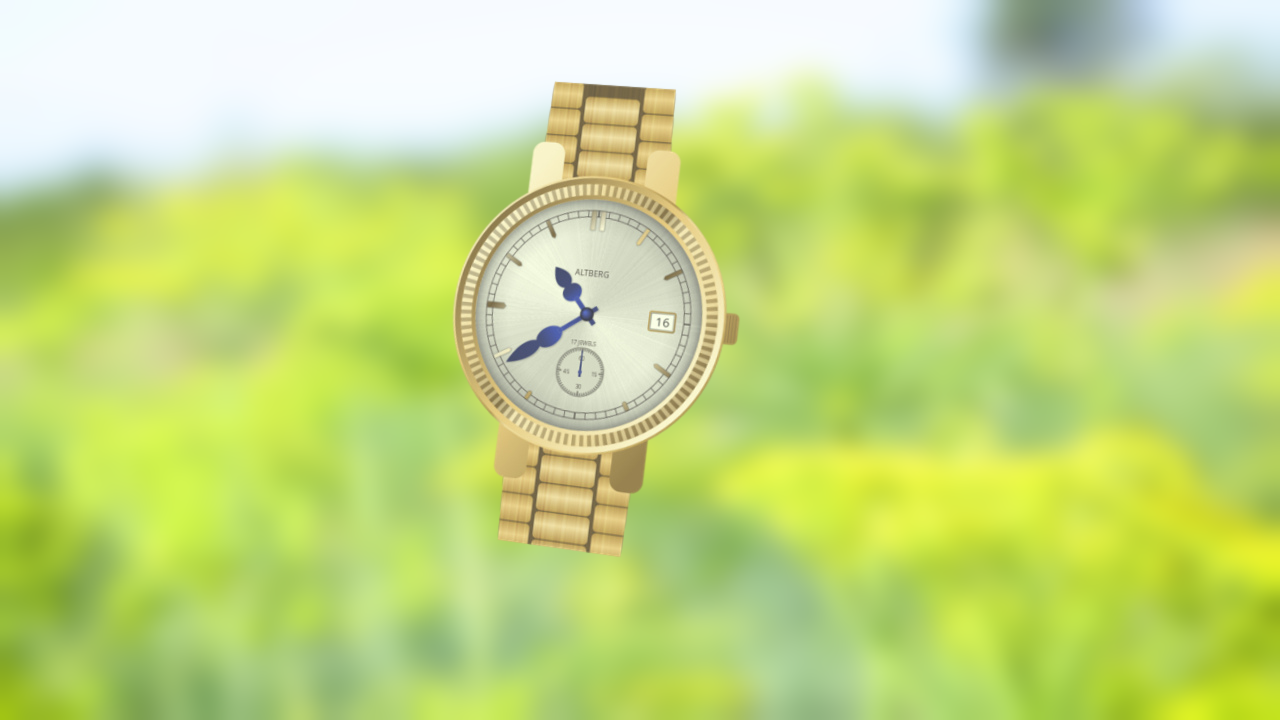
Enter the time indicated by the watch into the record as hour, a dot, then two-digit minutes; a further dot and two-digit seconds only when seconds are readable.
10.39
